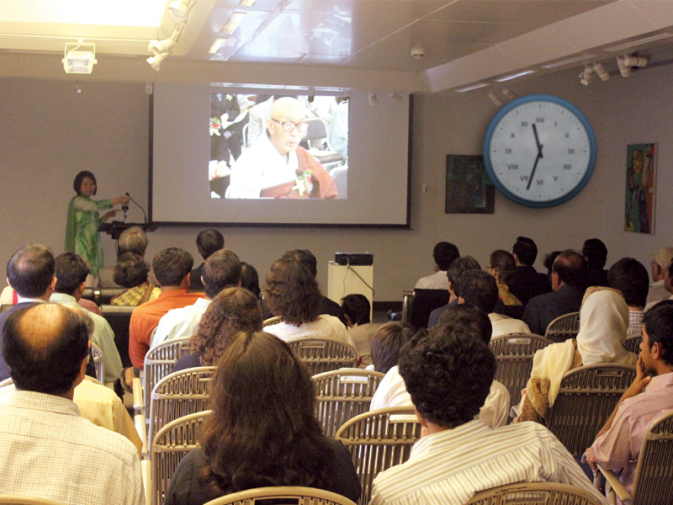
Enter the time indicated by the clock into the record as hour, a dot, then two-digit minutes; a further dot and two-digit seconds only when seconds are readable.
11.33
